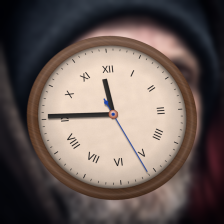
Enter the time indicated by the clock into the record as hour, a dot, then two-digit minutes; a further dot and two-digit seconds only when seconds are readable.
11.45.26
